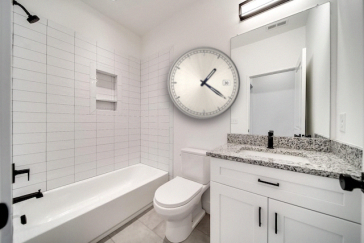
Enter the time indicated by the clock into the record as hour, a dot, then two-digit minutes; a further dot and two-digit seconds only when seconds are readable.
1.21
